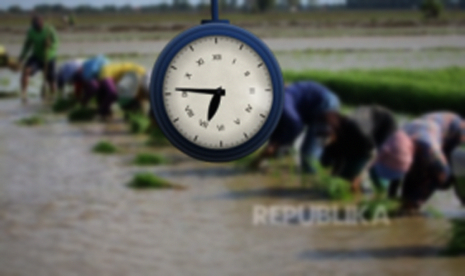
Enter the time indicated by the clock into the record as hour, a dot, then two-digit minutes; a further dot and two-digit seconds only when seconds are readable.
6.46
